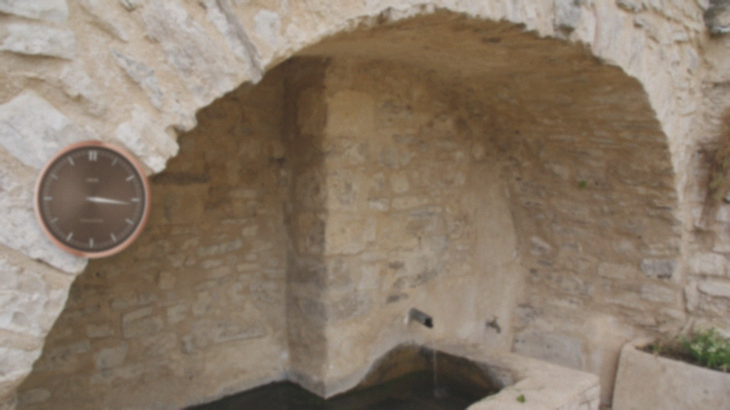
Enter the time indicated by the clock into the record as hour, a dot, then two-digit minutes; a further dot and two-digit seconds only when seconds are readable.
3.16
